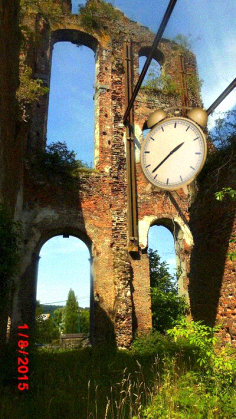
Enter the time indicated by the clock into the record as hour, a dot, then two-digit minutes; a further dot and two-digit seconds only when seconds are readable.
1.37
